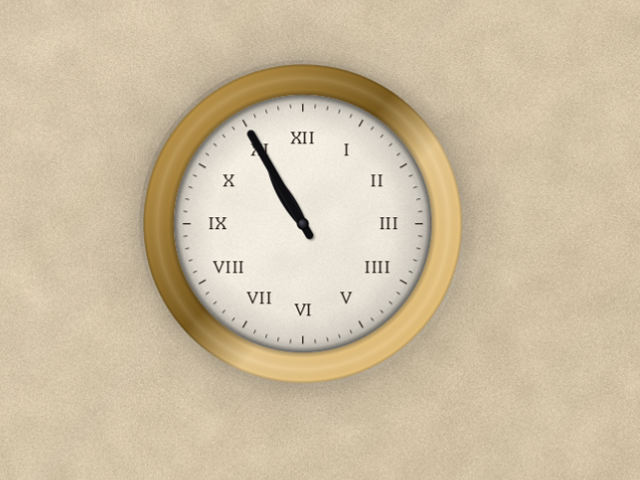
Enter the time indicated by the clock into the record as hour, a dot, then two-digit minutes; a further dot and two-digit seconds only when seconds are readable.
10.55
